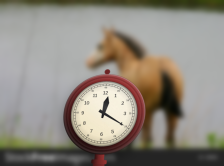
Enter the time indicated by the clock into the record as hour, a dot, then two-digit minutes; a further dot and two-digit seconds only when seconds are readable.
12.20
